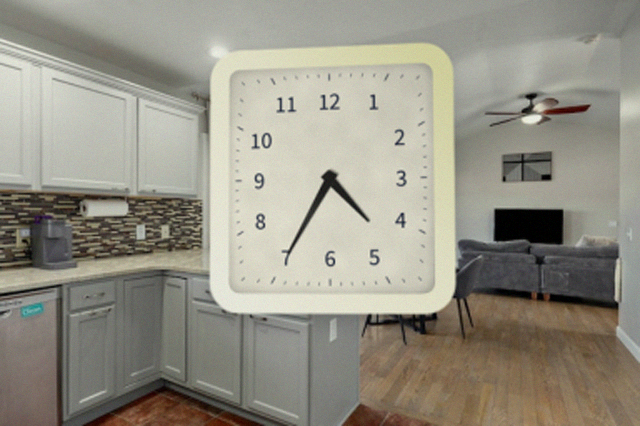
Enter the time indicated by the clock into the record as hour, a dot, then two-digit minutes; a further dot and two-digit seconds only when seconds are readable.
4.35
